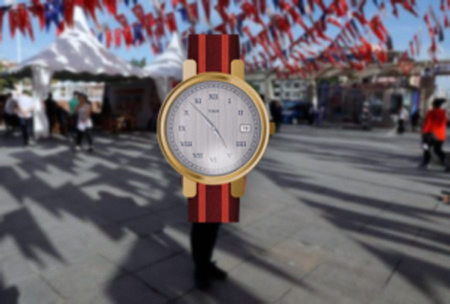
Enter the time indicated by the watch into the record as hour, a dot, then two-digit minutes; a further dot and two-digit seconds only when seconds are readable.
4.53
